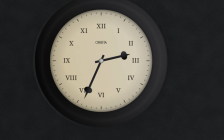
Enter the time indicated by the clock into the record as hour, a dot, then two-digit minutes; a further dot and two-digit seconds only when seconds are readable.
2.34
